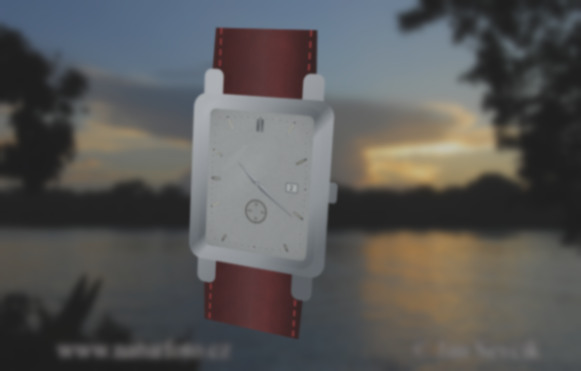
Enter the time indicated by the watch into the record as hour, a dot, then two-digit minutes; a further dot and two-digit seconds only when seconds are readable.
10.21
